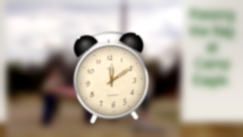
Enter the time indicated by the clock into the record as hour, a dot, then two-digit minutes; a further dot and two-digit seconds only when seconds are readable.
12.10
